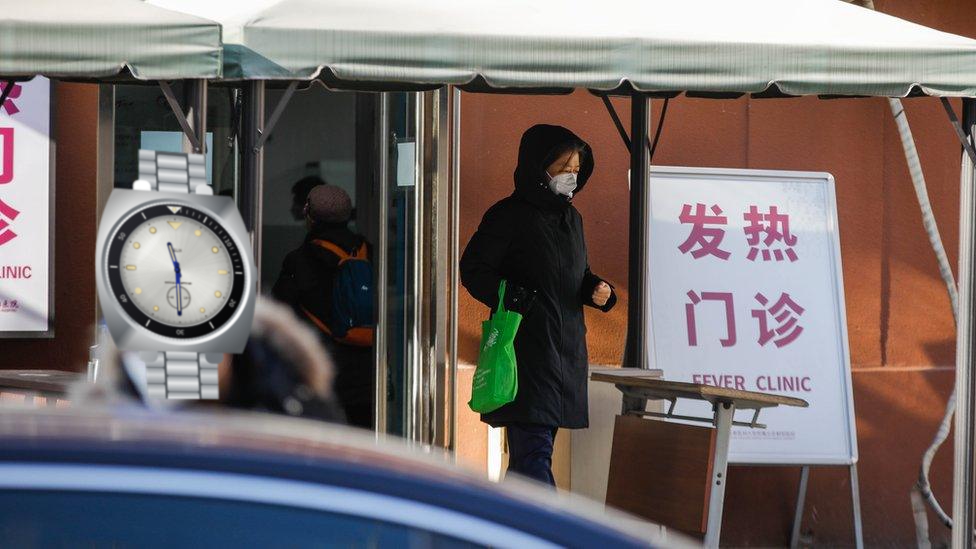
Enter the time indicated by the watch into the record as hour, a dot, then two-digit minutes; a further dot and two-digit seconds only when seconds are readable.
11.30
